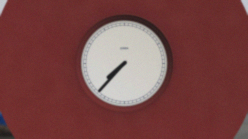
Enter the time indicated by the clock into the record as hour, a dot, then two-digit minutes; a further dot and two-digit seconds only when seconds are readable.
7.37
